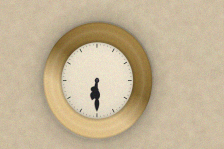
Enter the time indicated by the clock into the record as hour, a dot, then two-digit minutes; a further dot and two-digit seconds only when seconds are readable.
6.30
